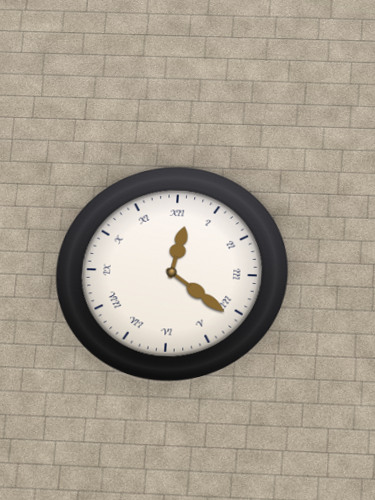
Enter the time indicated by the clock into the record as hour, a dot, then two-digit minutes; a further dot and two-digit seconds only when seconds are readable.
12.21
